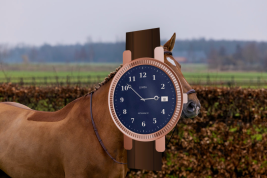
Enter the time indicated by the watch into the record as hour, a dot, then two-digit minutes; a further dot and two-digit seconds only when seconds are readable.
2.52
